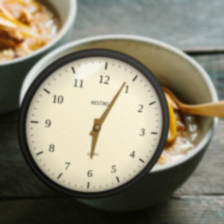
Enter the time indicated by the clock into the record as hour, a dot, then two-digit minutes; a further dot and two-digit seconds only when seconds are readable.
6.04
